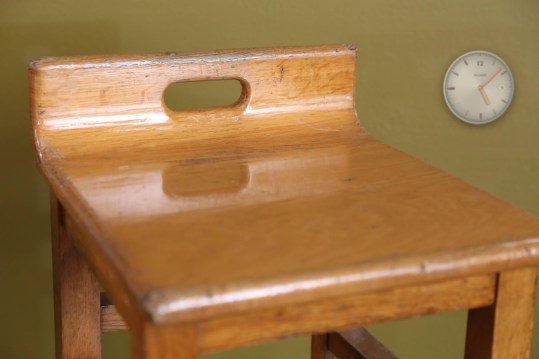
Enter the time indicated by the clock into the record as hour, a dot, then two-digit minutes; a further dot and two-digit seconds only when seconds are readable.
5.08
